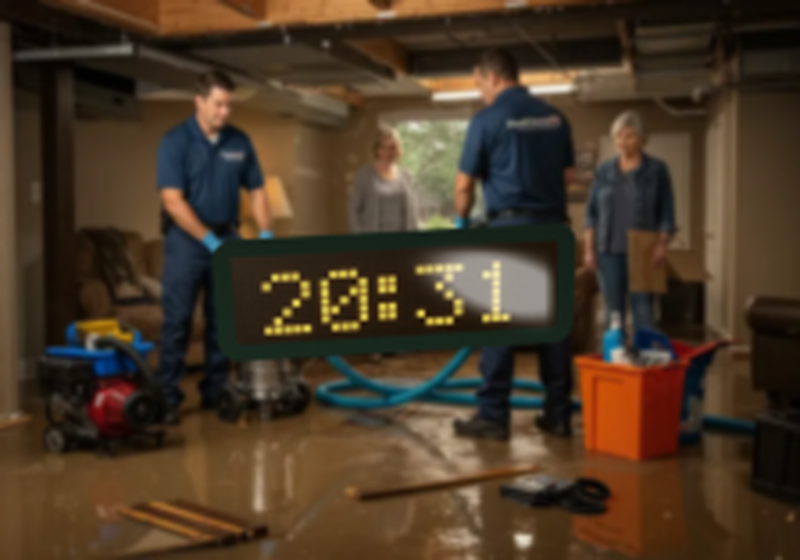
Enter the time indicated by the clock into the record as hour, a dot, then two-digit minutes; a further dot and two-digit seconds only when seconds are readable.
20.31
